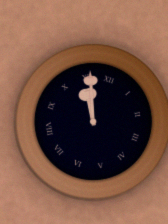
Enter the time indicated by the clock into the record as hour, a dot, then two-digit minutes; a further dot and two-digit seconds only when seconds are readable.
10.56
